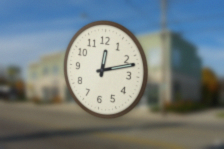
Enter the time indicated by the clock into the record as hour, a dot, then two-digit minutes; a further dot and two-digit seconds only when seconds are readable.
12.12
